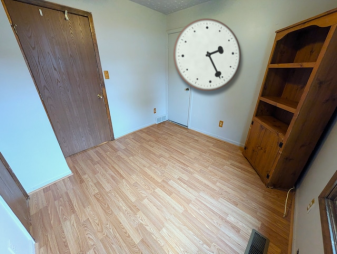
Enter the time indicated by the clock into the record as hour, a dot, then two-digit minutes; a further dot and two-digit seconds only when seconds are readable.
2.26
